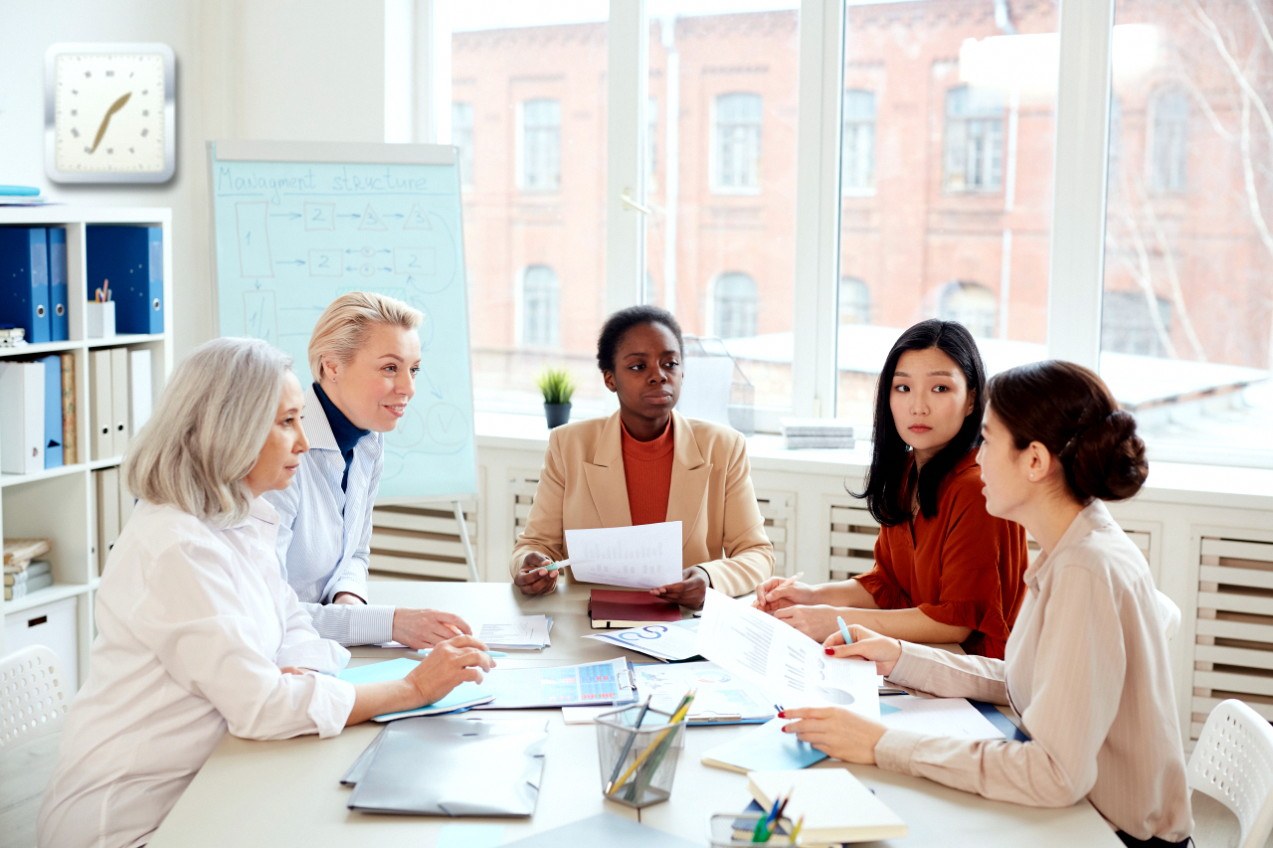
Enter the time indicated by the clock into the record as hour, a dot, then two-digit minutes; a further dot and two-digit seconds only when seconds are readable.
1.34
